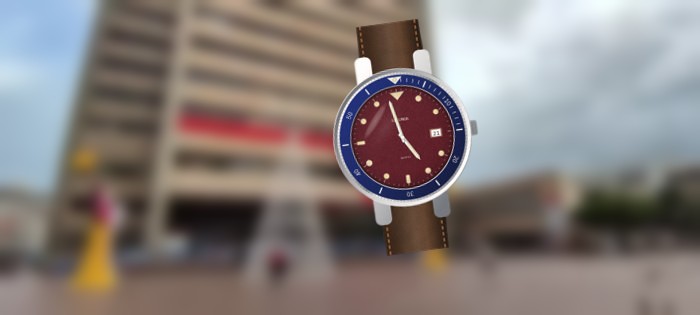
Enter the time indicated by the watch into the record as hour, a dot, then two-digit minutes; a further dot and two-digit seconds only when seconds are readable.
4.58
